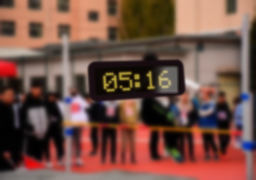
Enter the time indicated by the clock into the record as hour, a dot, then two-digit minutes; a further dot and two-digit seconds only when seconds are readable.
5.16
